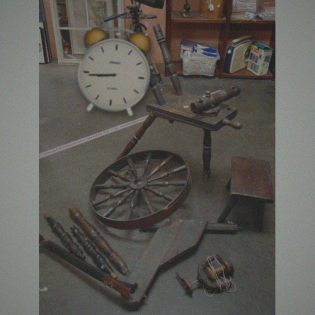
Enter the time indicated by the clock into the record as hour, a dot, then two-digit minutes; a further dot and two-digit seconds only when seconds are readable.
8.44
